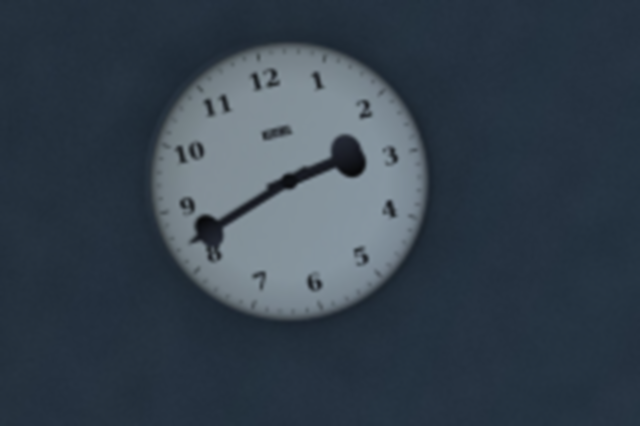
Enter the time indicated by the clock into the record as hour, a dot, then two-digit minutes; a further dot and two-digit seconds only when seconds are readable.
2.42
